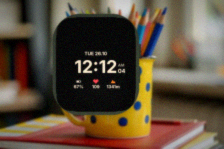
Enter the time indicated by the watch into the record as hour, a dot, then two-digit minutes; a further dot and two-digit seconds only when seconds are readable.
12.12
